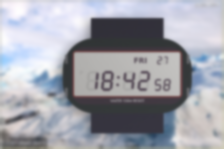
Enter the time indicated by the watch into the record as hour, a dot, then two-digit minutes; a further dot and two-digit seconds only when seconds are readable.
18.42.58
